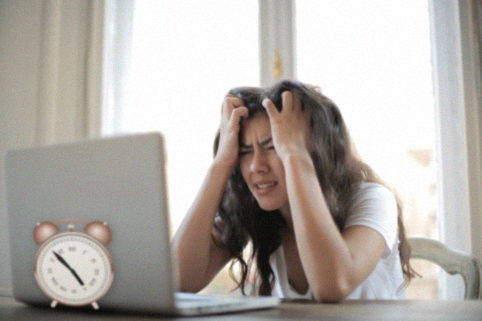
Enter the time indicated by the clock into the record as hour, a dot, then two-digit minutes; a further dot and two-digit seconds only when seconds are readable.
4.53
